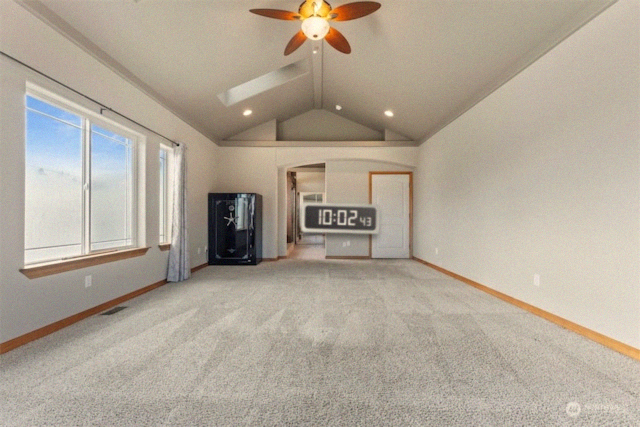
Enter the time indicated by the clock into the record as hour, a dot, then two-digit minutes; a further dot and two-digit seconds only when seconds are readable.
10.02
